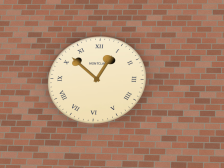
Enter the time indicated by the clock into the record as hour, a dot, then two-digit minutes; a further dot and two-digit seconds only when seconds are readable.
12.52
